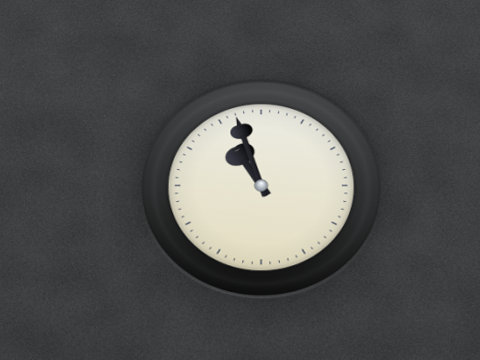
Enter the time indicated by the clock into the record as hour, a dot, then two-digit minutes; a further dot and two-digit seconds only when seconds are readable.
10.57
